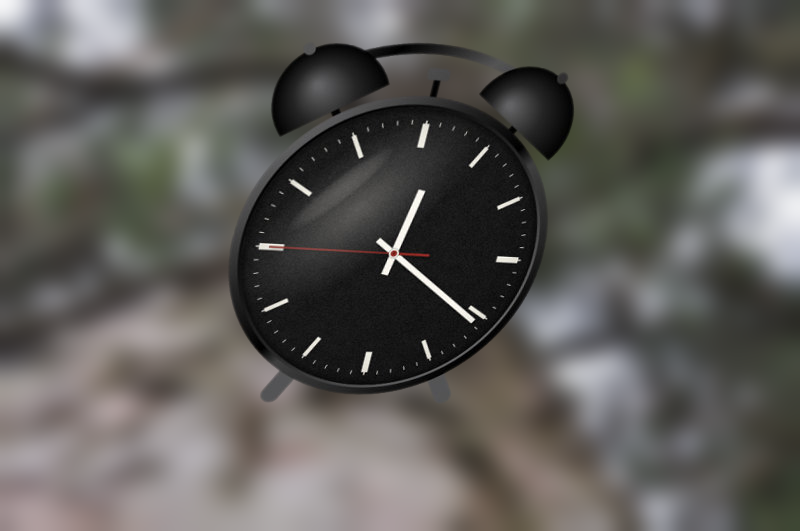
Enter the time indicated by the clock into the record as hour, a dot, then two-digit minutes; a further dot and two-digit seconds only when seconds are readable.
12.20.45
